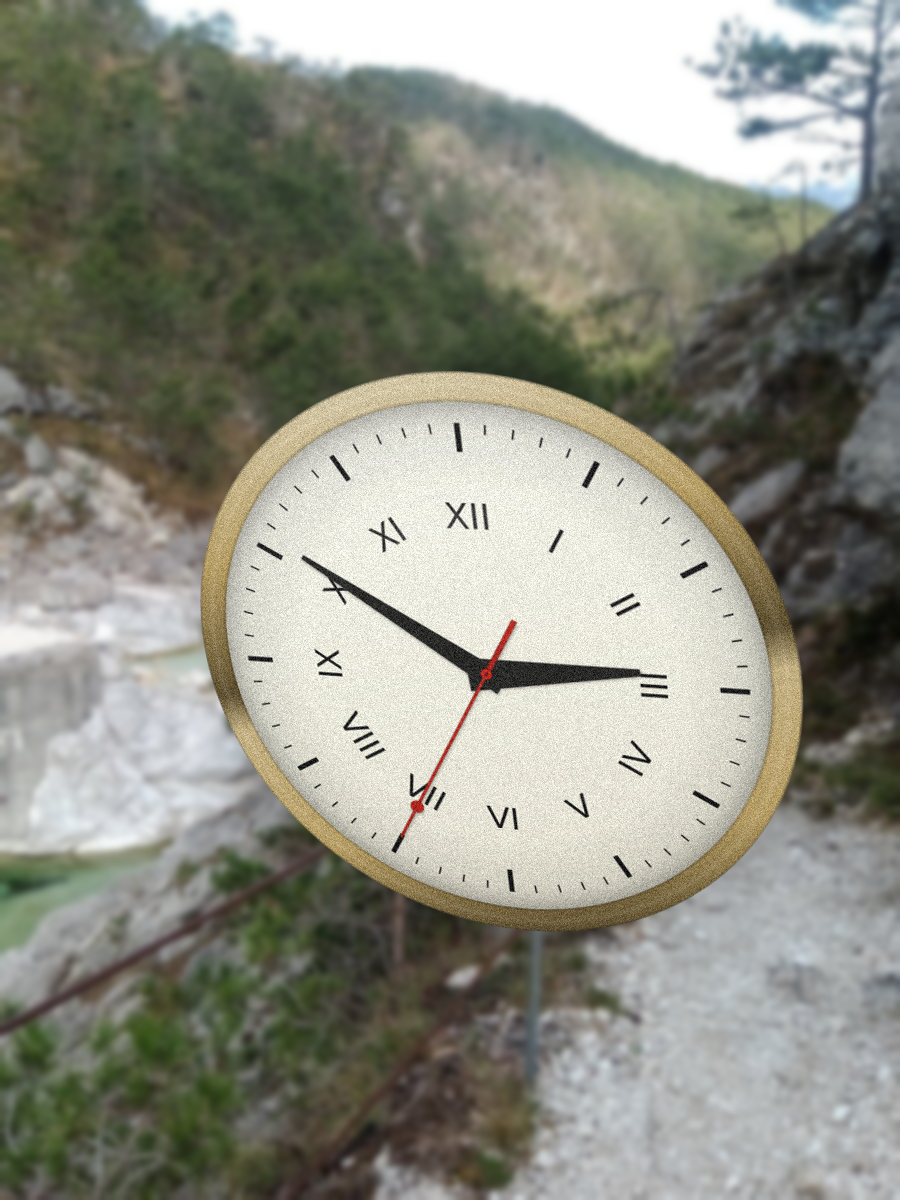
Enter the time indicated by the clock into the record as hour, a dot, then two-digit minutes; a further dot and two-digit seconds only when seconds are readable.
2.50.35
